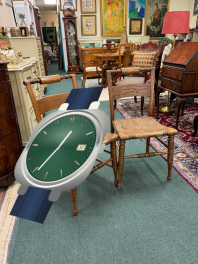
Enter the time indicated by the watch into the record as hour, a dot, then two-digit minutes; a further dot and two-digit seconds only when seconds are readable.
12.34
